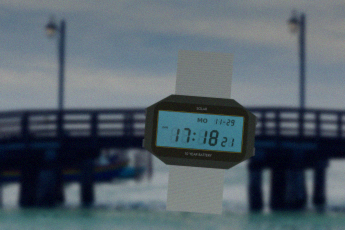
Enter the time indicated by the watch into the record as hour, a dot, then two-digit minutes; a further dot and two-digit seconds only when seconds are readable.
17.18.21
